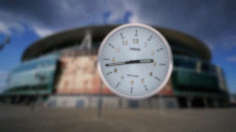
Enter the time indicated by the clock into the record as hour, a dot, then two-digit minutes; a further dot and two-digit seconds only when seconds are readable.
2.43
